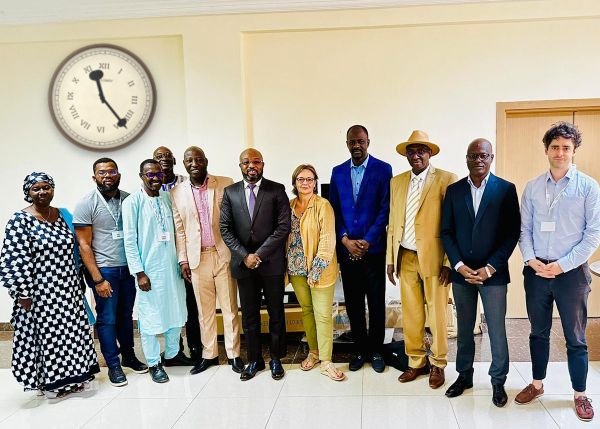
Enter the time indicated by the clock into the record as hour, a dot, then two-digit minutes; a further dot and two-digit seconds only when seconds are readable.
11.23
